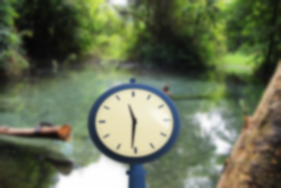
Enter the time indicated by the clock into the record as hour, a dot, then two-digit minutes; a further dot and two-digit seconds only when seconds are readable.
11.31
